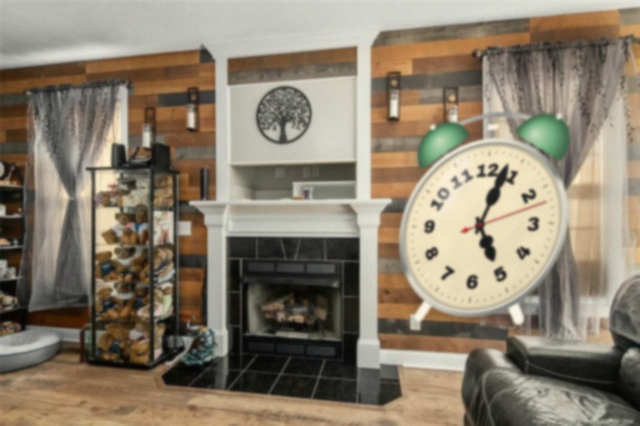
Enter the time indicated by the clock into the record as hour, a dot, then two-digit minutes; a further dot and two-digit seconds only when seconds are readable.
5.03.12
